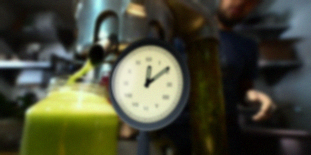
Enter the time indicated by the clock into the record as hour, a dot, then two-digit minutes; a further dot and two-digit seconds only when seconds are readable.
12.09
